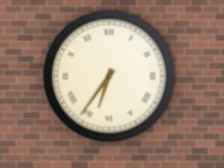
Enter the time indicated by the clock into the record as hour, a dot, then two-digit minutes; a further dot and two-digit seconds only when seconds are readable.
6.36
